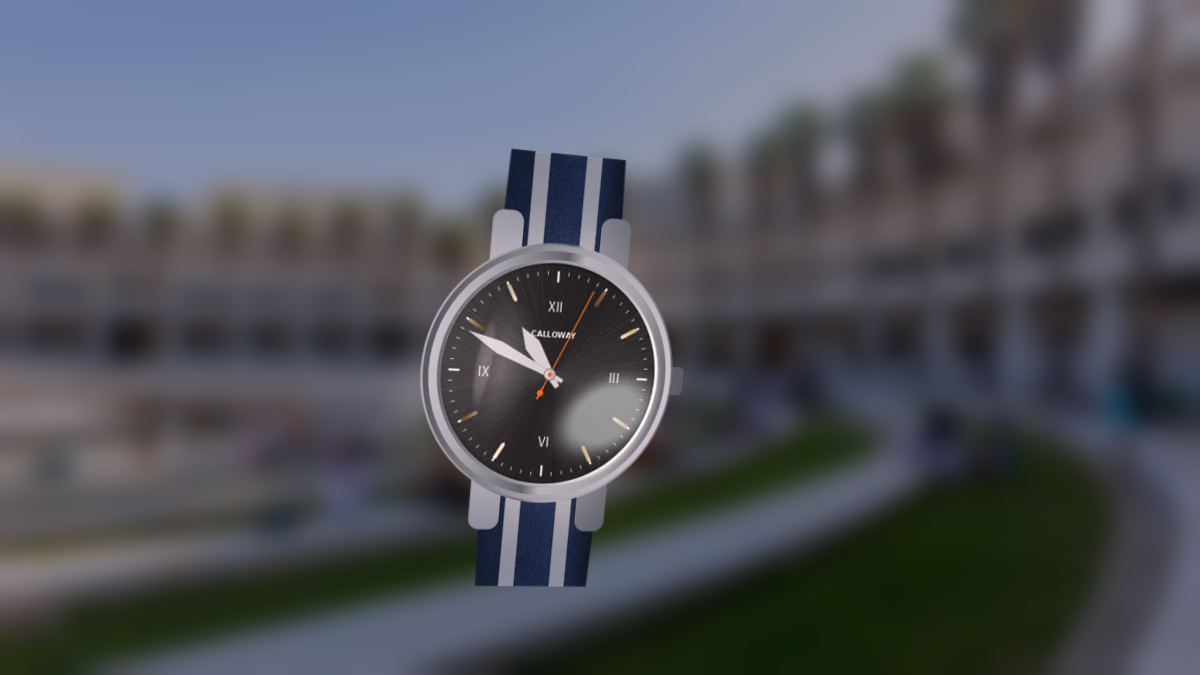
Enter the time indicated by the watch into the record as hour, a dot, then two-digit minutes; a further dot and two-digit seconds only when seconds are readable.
10.49.04
